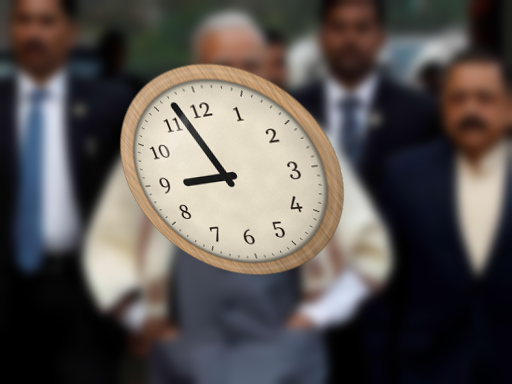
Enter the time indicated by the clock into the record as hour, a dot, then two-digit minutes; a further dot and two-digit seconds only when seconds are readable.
8.57
